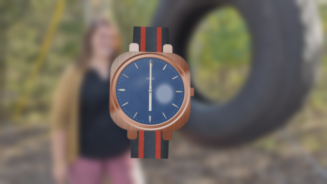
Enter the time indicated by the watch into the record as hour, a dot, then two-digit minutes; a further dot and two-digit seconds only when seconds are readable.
6.00
